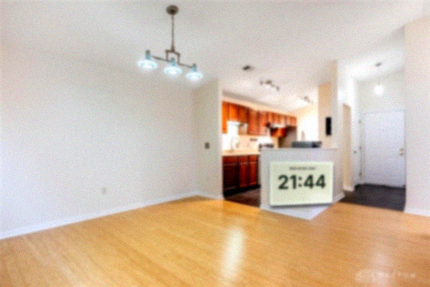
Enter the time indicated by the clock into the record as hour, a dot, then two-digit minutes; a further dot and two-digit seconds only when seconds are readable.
21.44
